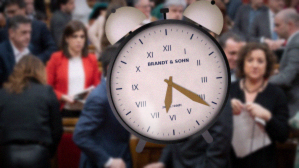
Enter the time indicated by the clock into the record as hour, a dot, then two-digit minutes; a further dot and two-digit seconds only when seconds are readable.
6.21
